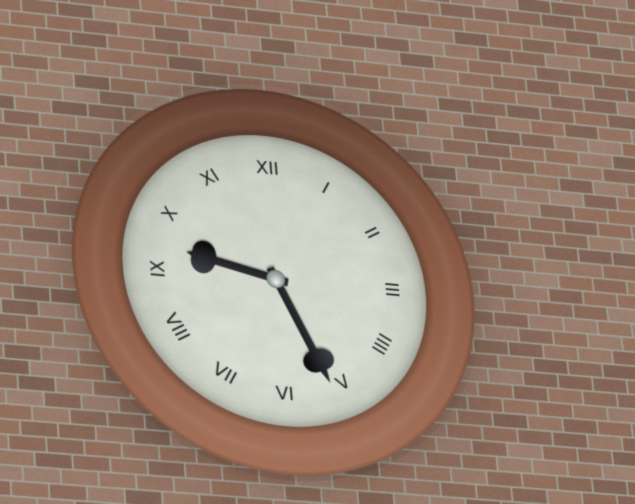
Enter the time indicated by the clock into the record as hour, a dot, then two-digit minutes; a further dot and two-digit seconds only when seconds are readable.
9.26
